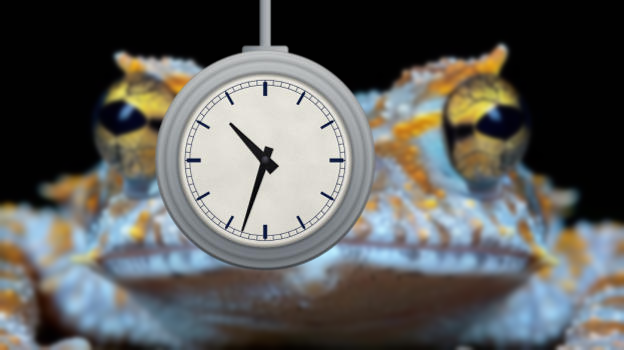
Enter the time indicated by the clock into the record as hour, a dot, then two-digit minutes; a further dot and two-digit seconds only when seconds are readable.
10.33
